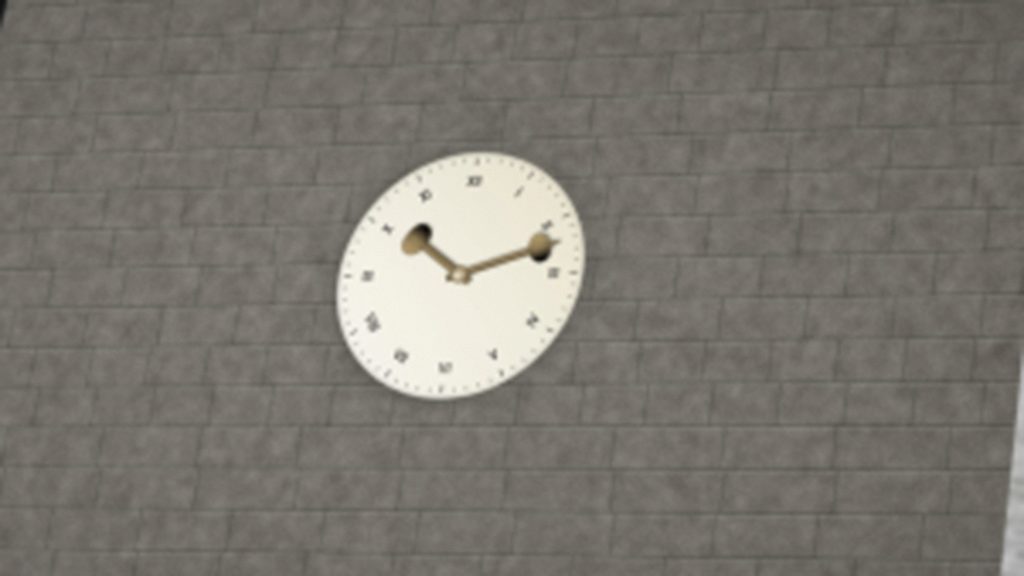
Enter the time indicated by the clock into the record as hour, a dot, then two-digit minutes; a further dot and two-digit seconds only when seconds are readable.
10.12
